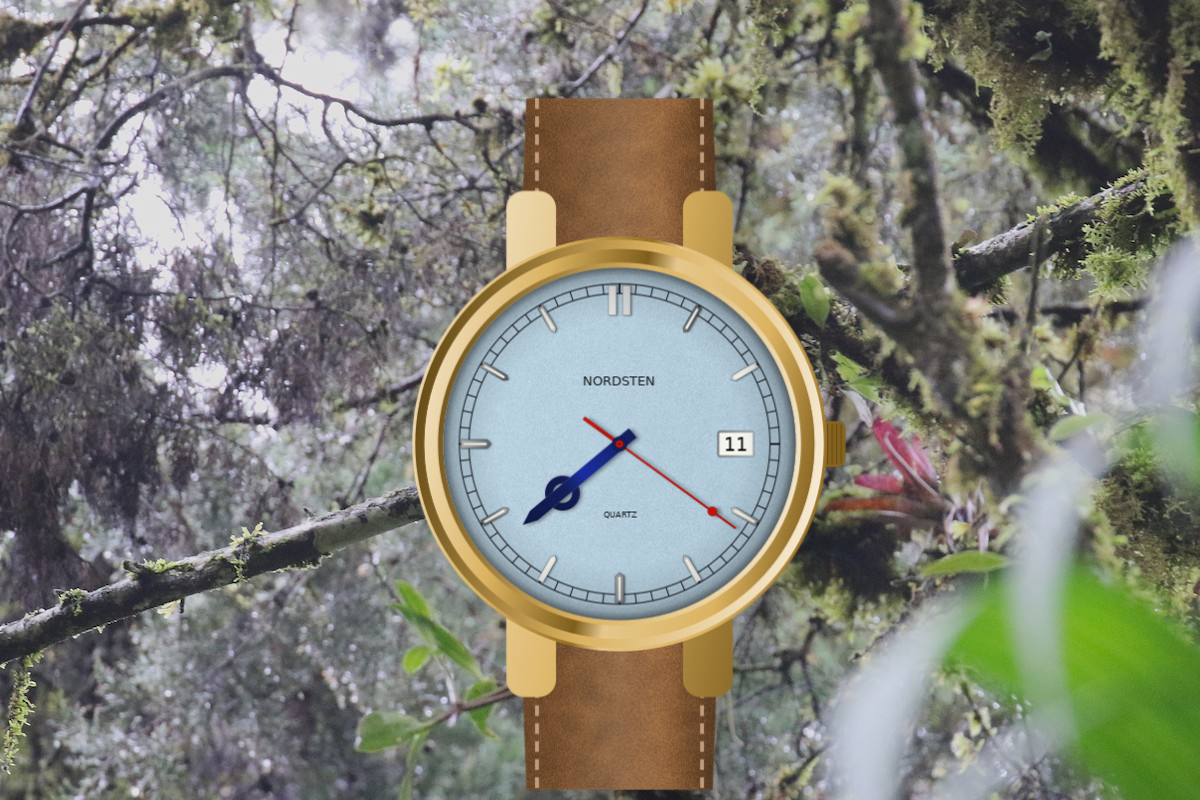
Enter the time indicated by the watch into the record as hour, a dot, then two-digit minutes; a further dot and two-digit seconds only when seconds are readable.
7.38.21
